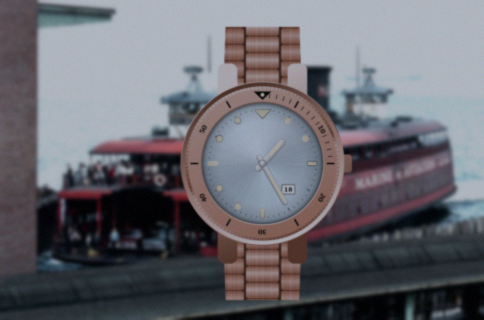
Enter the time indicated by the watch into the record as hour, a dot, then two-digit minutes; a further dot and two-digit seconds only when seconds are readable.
1.25
